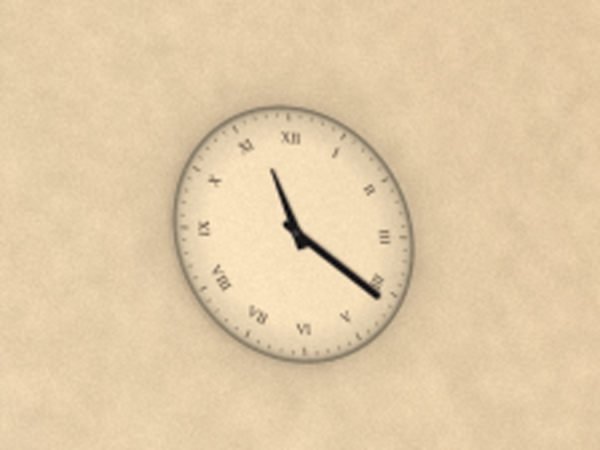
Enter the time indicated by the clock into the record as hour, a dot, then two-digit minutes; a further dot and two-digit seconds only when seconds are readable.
11.21
